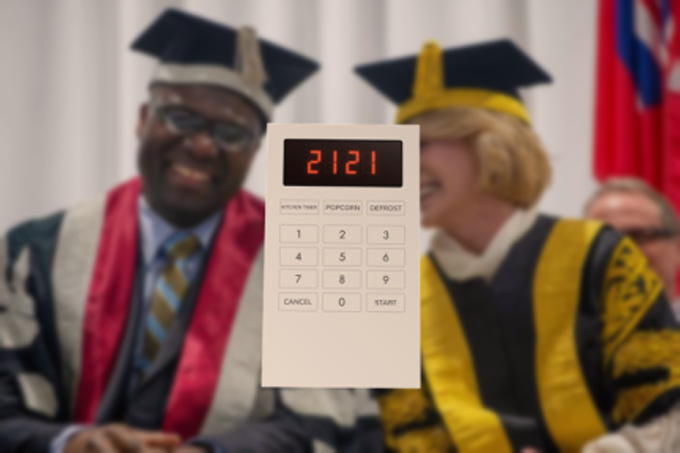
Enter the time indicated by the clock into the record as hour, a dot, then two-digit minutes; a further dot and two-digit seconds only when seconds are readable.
21.21
